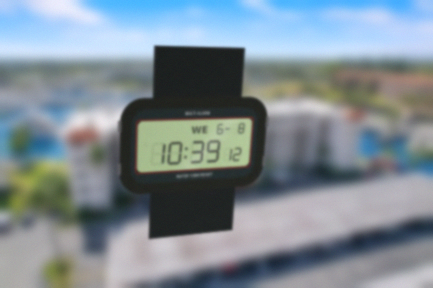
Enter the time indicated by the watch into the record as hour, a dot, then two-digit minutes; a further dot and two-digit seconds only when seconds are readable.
10.39.12
